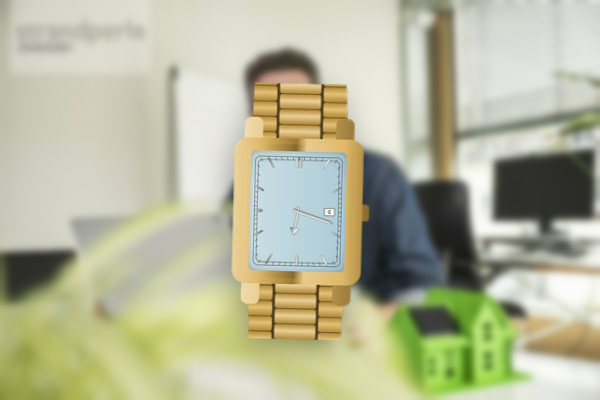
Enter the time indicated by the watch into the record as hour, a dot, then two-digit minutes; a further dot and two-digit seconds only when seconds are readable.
6.18
